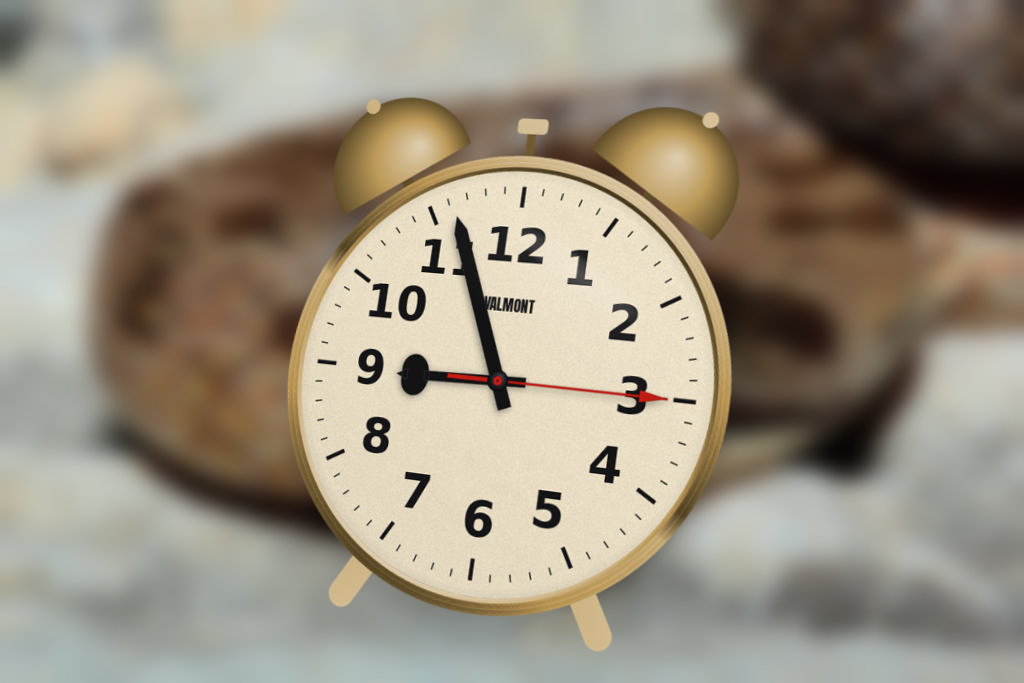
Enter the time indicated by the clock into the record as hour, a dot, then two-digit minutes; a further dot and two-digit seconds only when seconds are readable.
8.56.15
